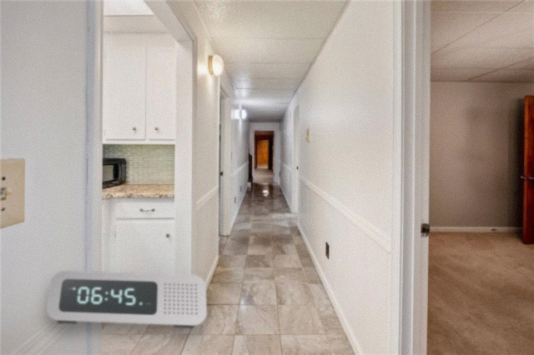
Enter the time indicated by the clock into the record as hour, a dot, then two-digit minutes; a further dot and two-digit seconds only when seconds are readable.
6.45
